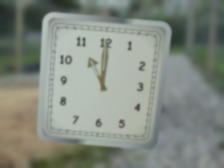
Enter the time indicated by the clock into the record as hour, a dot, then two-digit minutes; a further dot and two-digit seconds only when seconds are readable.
11.00
